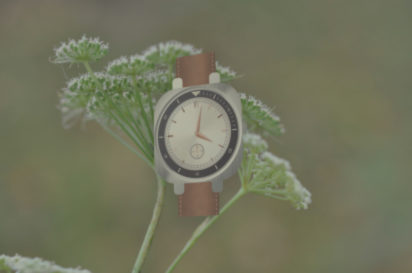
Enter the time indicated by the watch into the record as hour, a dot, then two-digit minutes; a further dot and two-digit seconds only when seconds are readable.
4.02
